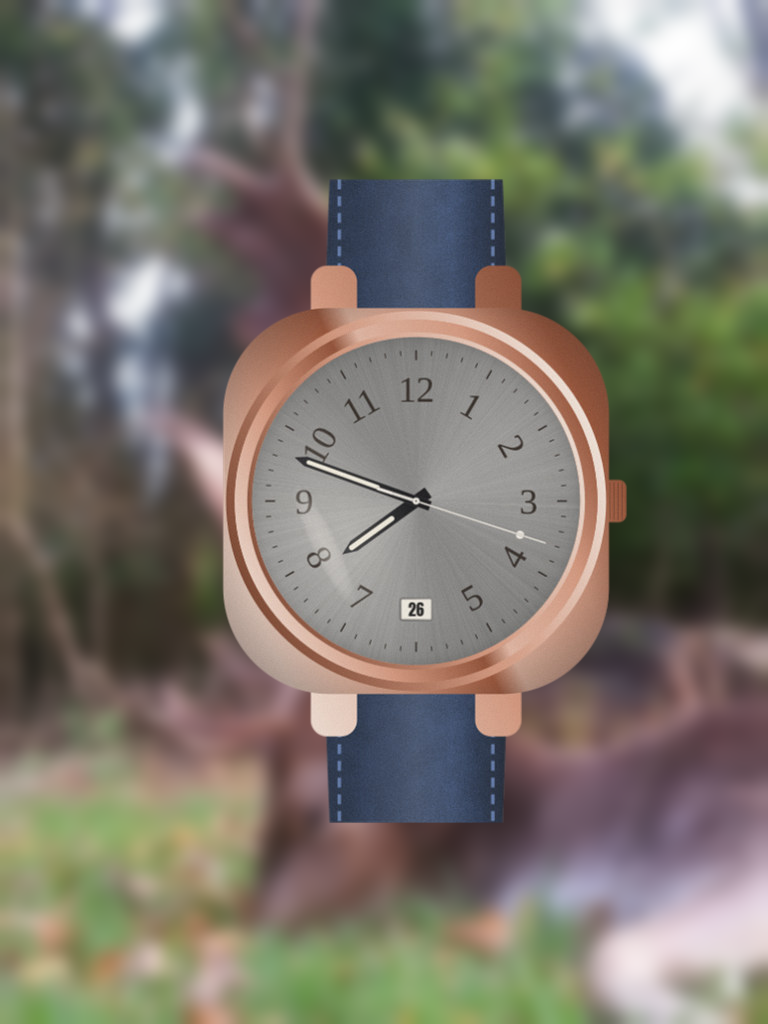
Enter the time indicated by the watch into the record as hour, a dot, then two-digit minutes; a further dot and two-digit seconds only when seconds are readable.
7.48.18
